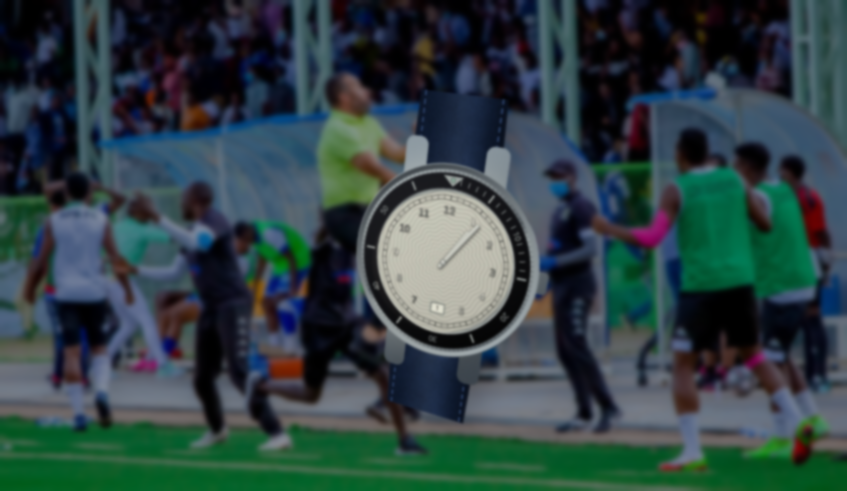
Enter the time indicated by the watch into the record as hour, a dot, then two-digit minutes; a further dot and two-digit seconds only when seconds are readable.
1.06
